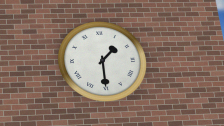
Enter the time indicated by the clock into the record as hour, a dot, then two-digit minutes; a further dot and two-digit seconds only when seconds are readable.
1.30
